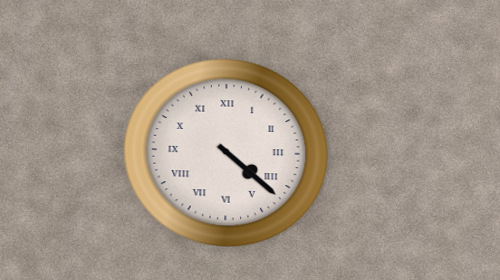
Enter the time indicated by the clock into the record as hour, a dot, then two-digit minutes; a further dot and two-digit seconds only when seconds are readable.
4.22
